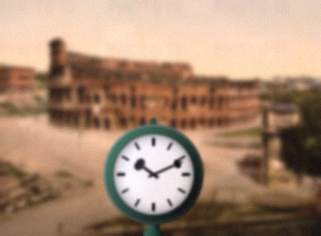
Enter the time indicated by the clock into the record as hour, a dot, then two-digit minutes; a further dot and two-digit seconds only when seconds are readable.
10.11
